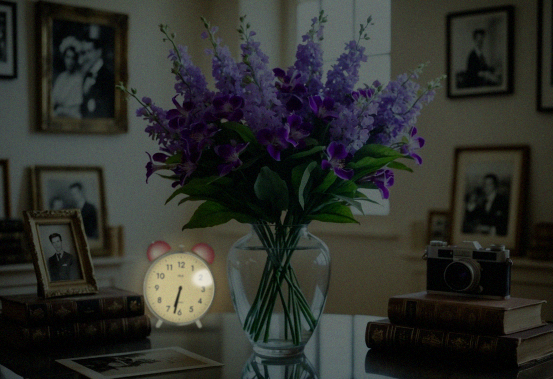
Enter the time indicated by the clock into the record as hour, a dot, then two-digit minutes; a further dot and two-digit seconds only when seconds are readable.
6.32
